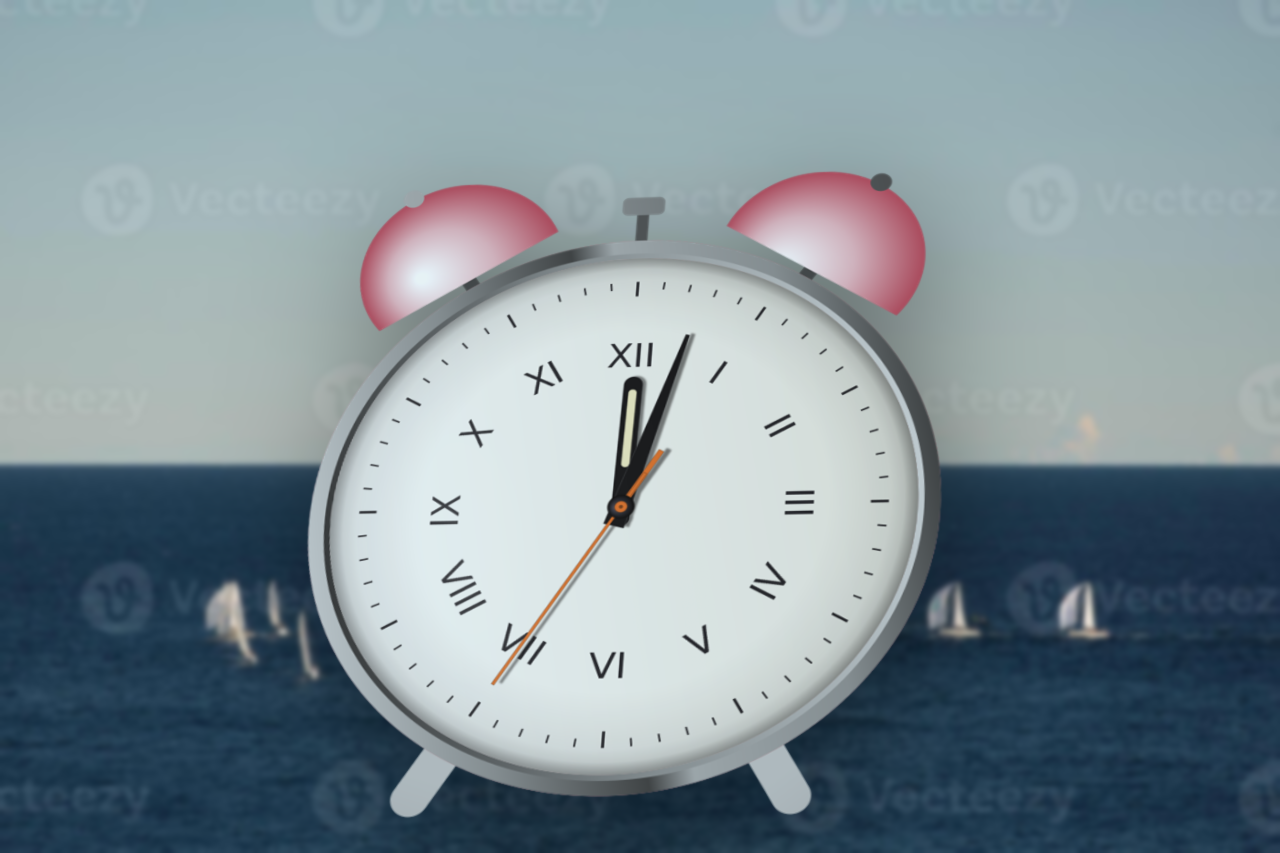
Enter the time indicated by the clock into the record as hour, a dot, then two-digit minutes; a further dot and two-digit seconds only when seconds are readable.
12.02.35
